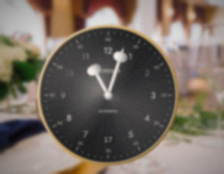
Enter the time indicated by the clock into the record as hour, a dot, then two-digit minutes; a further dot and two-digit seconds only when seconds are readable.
11.03
